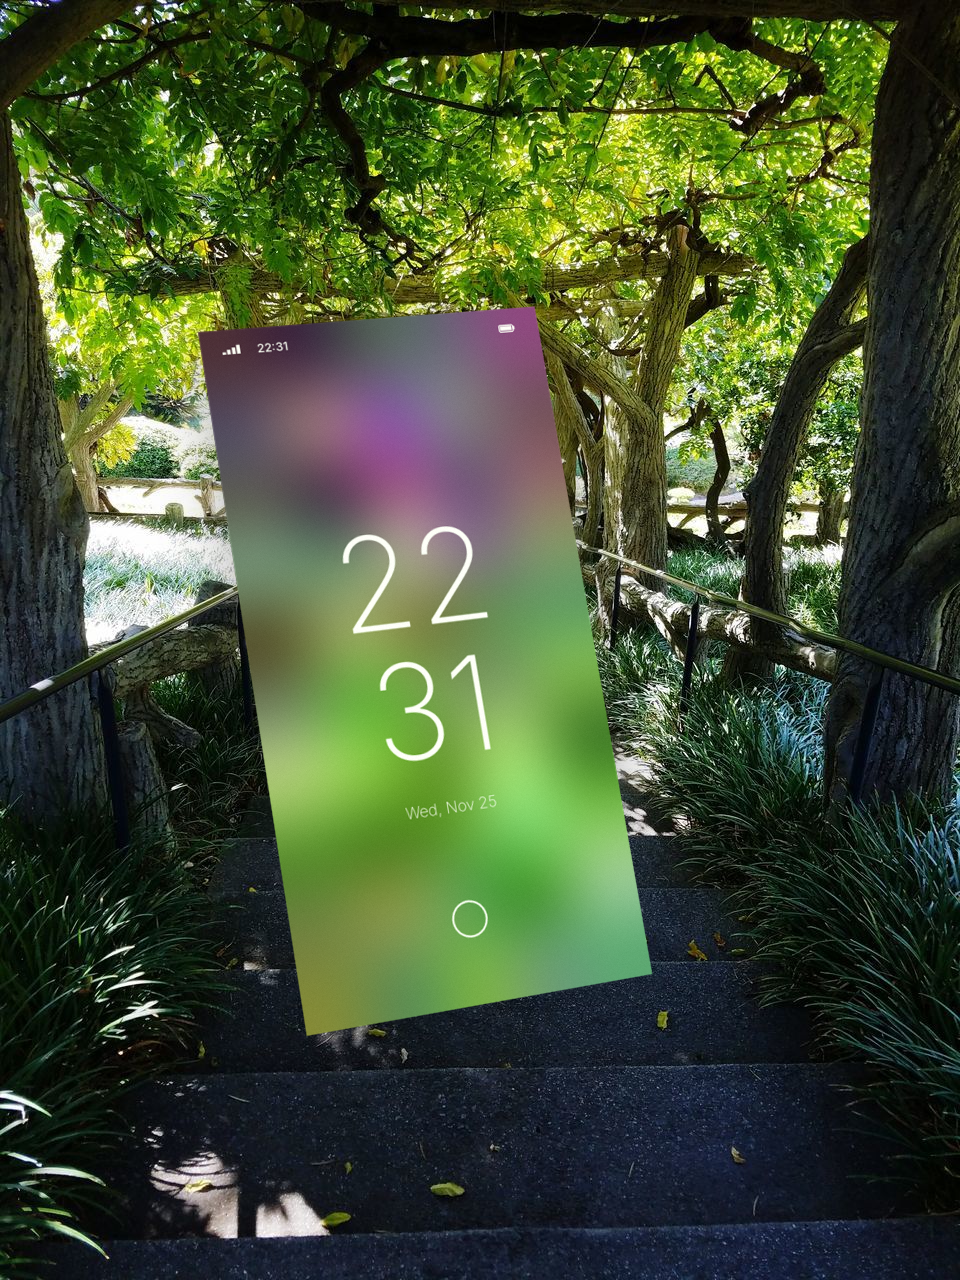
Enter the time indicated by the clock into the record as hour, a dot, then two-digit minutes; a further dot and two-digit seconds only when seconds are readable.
22.31
